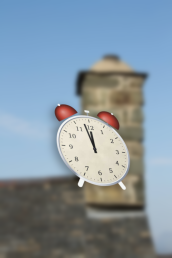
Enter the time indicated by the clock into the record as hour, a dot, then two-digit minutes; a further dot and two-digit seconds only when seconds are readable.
11.58
